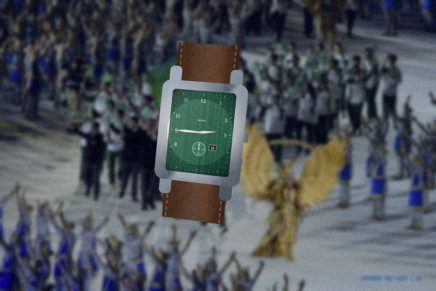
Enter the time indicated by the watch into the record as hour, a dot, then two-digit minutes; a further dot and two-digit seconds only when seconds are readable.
2.45
